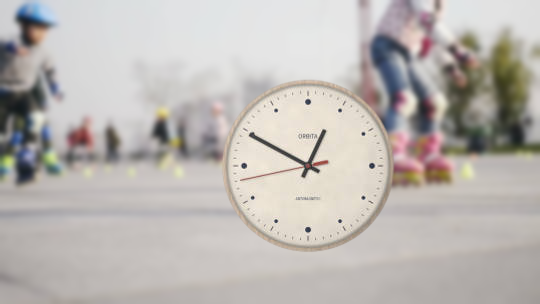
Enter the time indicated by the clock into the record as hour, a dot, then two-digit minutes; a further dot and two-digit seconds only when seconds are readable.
12.49.43
